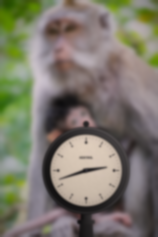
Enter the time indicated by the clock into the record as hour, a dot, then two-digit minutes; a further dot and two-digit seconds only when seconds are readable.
2.42
